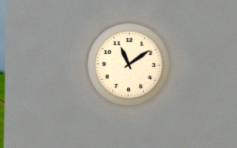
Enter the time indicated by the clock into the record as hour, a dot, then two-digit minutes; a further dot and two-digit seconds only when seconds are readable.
11.09
